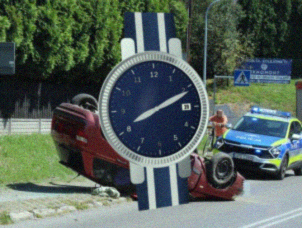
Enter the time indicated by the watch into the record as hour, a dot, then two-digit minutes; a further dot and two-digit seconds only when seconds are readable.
8.11
